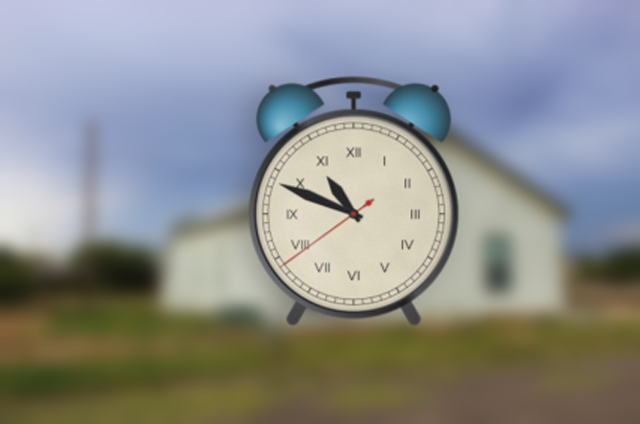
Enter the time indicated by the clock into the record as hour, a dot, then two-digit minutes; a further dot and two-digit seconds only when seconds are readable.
10.48.39
